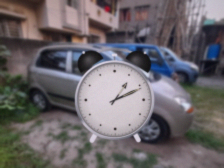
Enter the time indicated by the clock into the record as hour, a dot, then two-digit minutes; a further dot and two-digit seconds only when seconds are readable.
1.11
